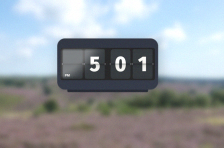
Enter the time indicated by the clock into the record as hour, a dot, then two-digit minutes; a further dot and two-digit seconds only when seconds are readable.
5.01
